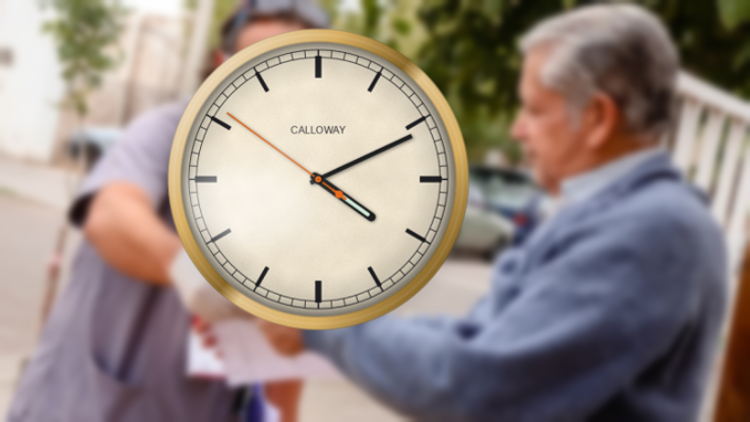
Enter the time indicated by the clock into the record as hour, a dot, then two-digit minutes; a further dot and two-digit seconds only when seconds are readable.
4.10.51
